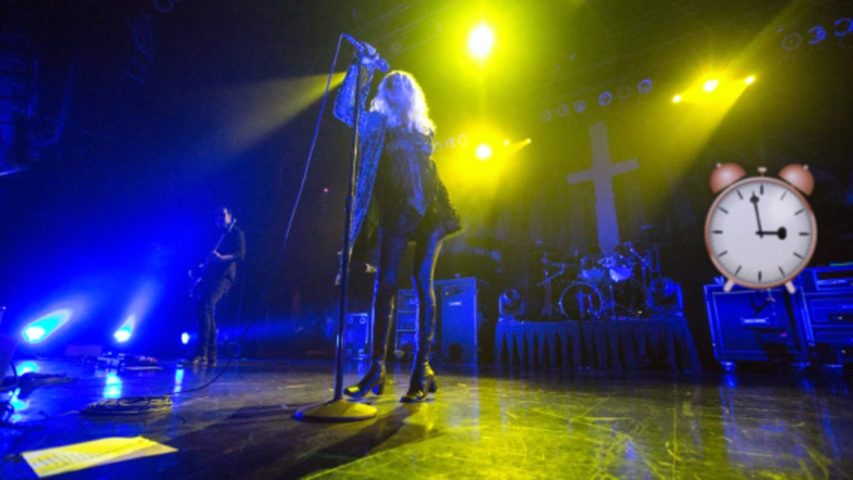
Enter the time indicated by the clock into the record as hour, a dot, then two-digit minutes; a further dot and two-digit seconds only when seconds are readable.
2.58
